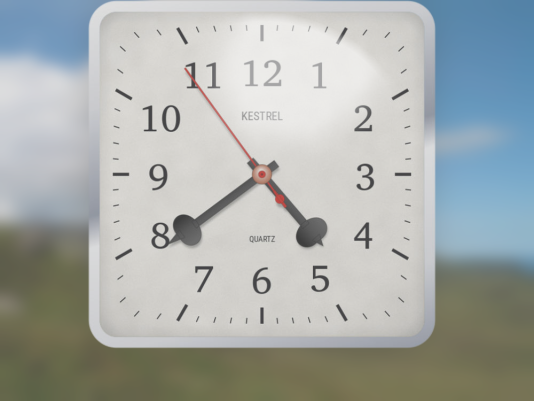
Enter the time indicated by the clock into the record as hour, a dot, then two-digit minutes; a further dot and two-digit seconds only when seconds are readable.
4.38.54
